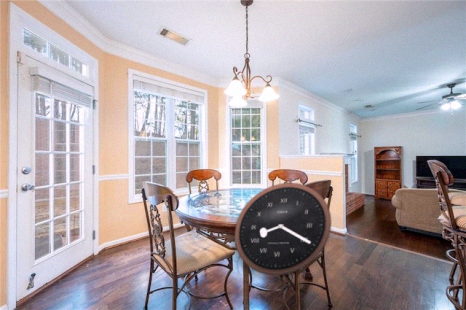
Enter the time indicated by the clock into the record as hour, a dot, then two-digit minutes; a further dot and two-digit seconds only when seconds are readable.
8.20
